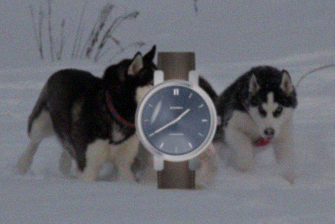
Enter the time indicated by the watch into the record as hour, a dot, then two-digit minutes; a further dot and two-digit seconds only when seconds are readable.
1.40
